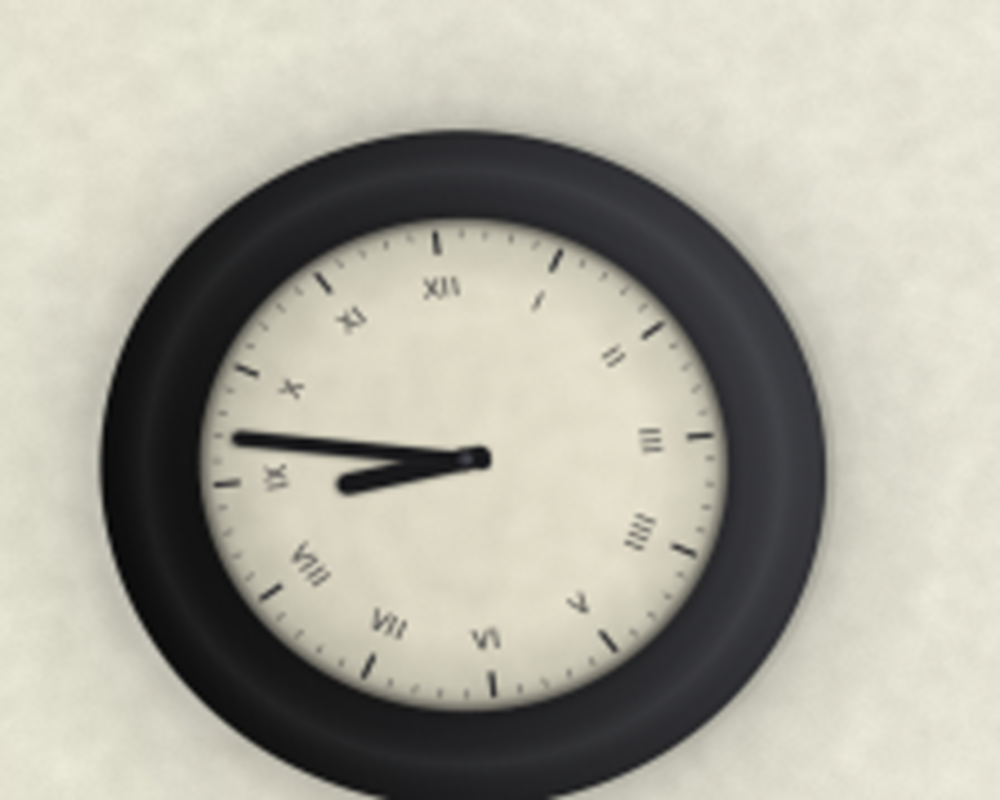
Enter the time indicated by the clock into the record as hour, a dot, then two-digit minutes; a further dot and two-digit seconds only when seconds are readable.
8.47
